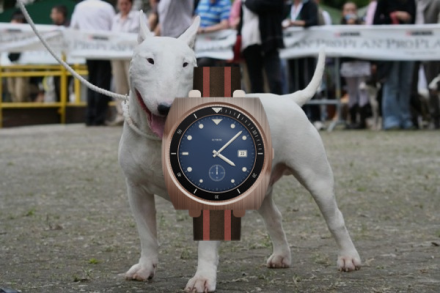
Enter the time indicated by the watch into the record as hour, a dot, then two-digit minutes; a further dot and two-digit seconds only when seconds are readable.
4.08
